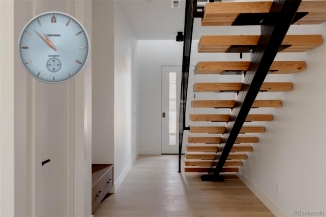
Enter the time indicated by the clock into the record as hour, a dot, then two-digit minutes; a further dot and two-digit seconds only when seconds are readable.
10.52
